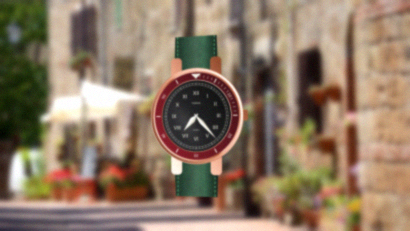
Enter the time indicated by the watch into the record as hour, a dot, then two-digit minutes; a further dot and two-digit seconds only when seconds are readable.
7.23
